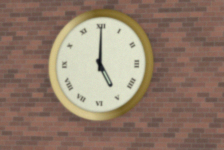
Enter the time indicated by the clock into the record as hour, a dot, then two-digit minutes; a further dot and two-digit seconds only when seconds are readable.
5.00
